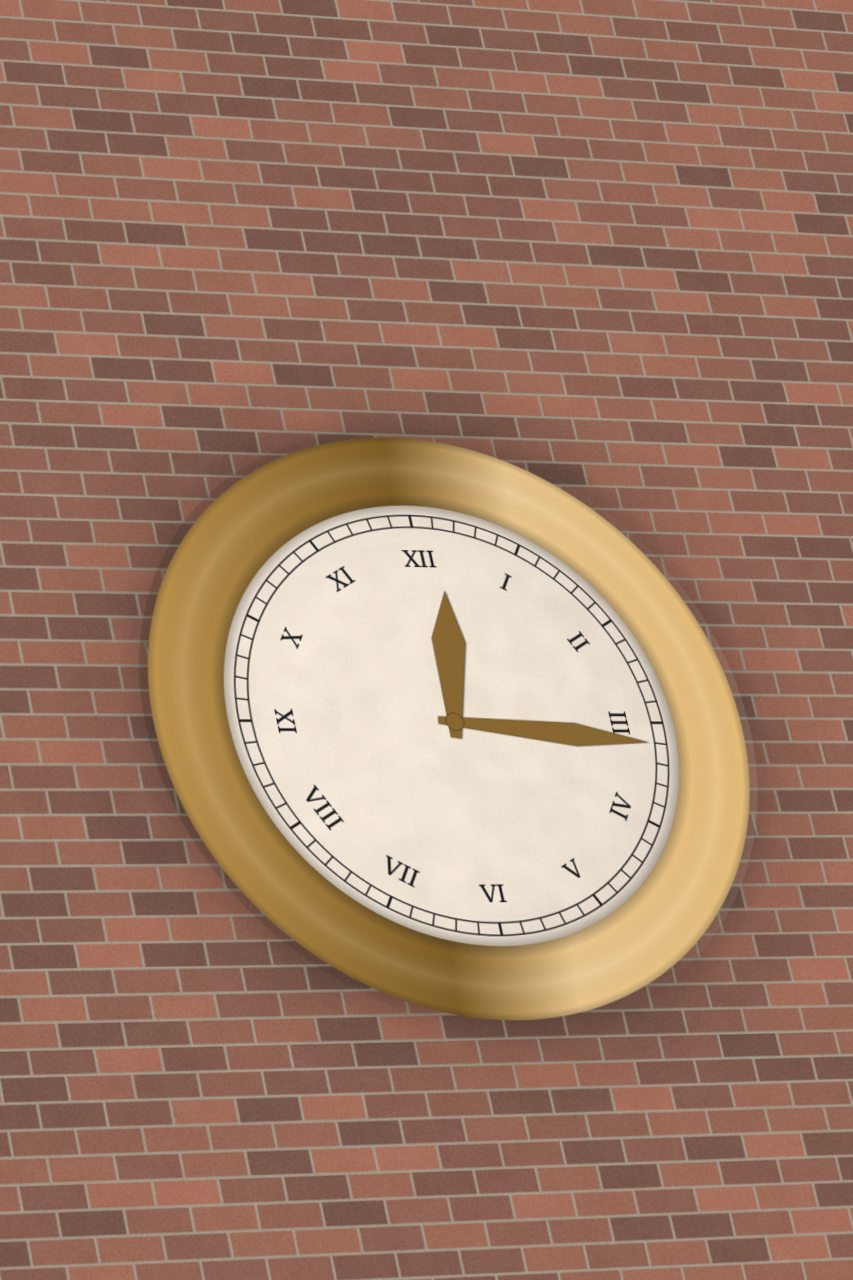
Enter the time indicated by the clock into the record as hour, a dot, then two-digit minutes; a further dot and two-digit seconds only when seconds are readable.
12.16
